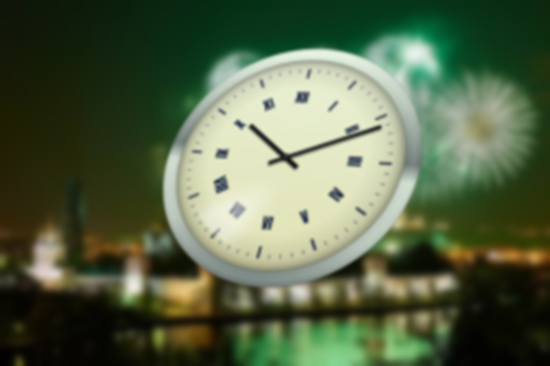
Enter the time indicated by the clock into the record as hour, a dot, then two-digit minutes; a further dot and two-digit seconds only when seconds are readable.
10.11
